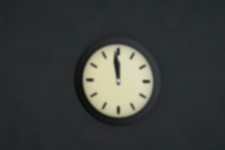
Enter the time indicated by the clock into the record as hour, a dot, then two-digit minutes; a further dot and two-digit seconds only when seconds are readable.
11.59
